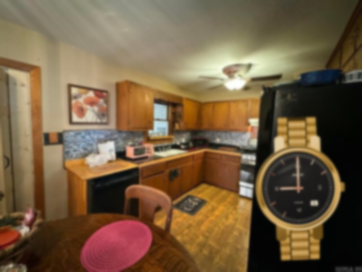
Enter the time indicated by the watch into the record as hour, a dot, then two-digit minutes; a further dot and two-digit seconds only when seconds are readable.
9.00
